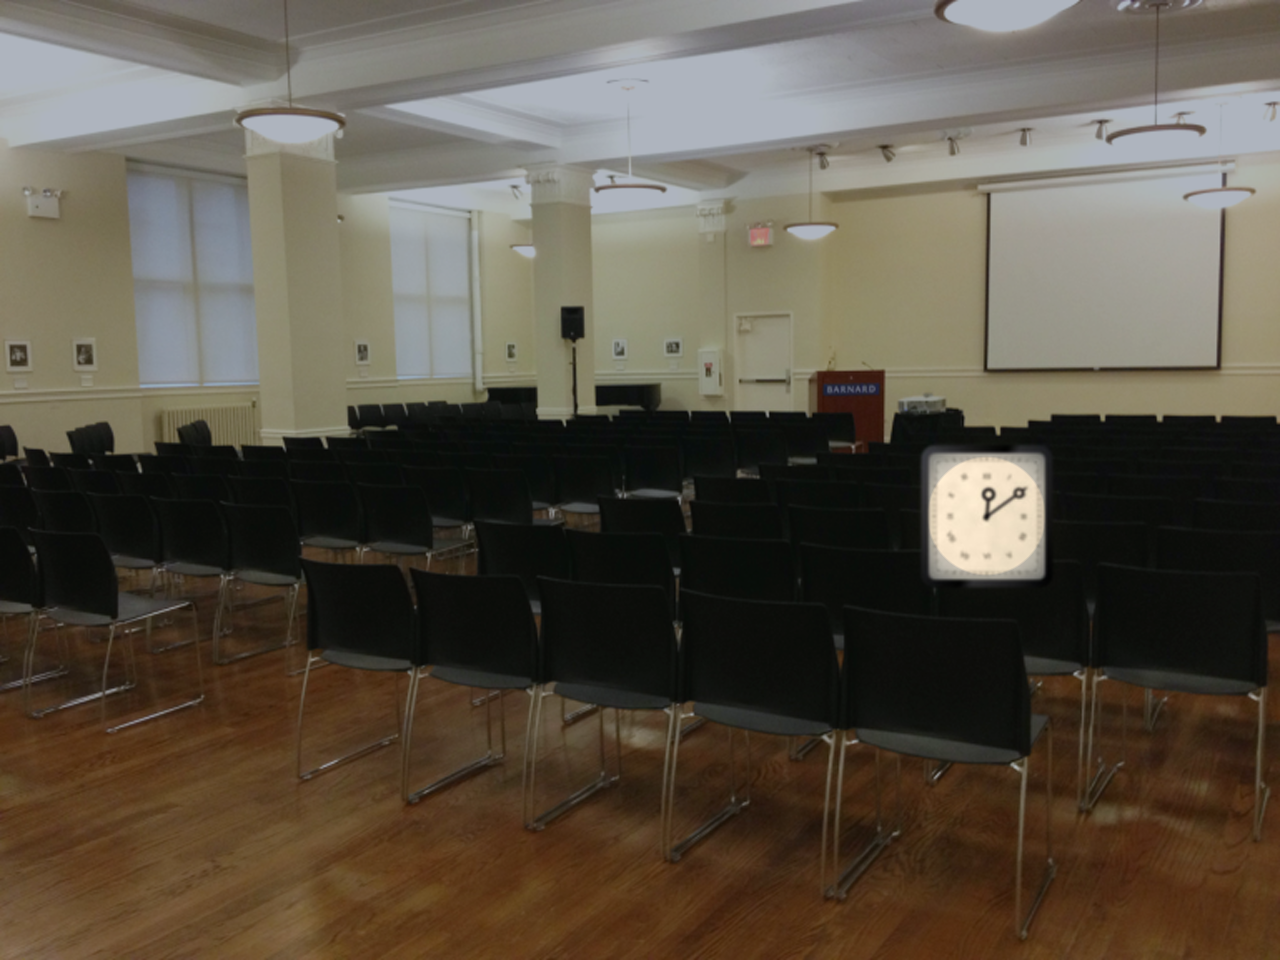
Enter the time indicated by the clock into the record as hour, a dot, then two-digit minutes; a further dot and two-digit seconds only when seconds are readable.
12.09
